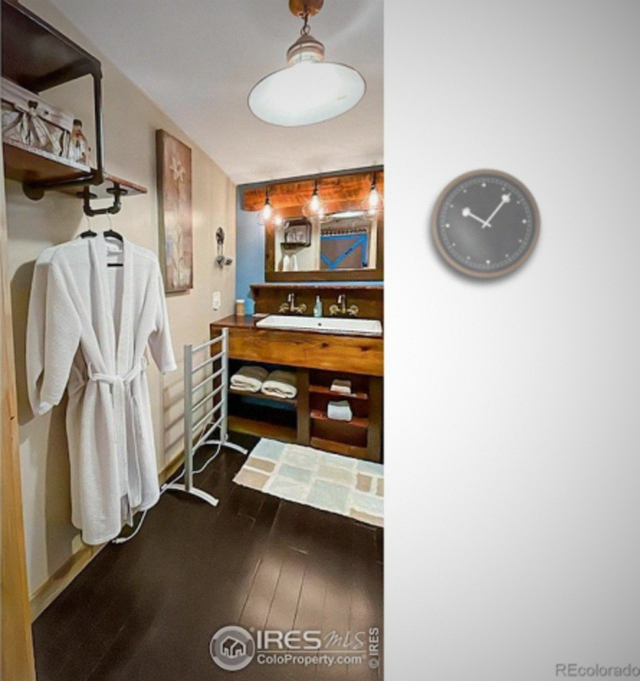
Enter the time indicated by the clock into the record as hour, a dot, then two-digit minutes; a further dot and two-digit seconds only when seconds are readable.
10.07
